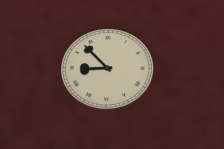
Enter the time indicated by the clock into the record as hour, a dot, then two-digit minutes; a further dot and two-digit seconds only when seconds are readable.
8.53
